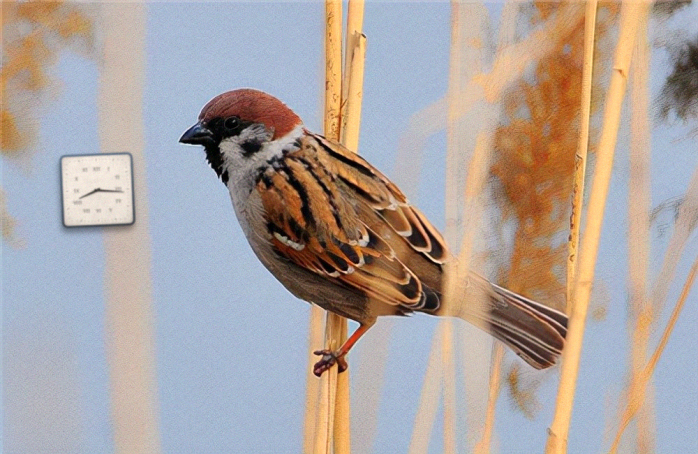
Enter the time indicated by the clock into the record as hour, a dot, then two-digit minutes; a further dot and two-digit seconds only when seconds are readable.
8.16
